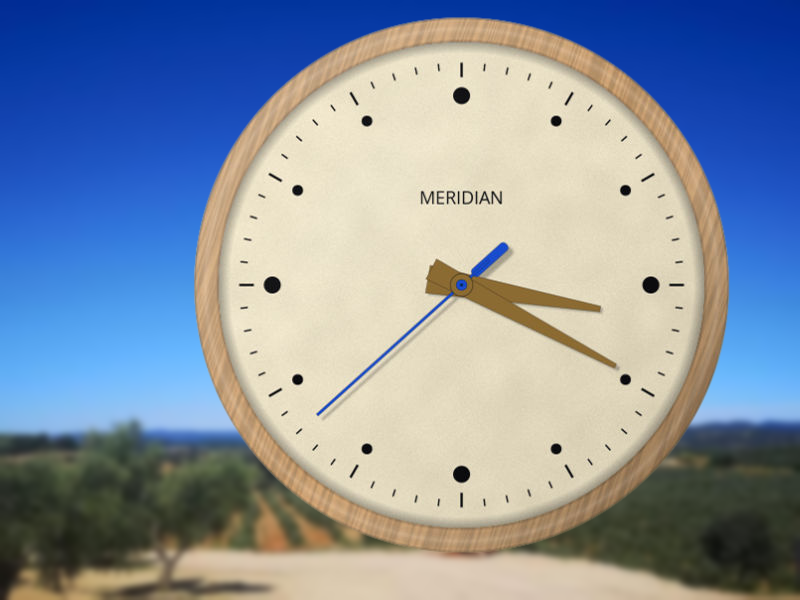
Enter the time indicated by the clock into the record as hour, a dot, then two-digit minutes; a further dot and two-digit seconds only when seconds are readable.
3.19.38
